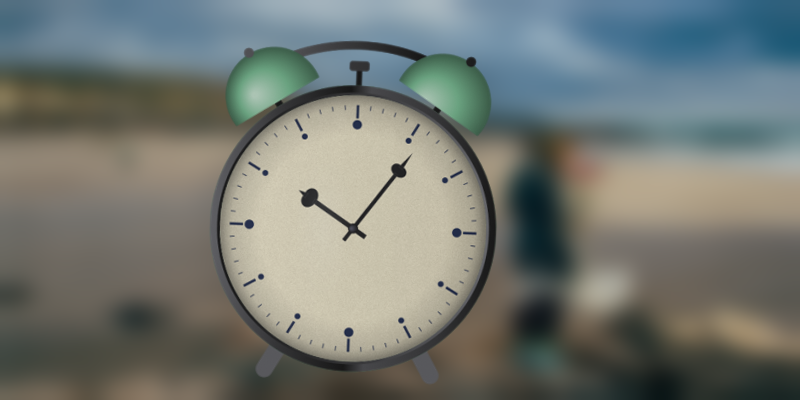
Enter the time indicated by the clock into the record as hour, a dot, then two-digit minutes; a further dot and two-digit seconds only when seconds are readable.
10.06
